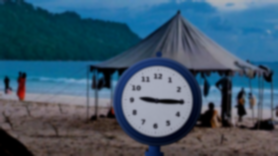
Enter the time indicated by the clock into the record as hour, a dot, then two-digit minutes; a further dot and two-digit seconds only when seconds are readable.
9.15
